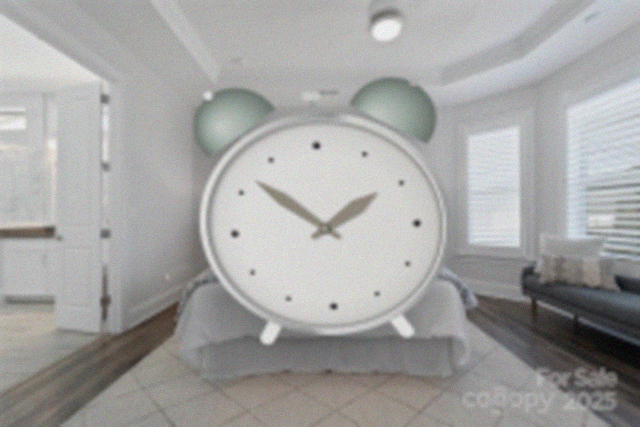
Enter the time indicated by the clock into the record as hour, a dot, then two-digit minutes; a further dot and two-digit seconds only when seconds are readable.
1.52
